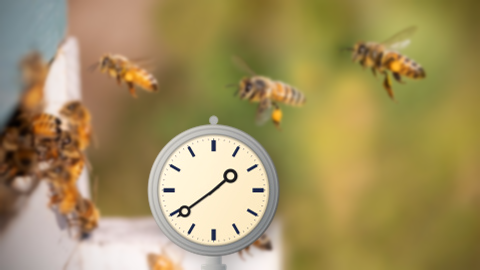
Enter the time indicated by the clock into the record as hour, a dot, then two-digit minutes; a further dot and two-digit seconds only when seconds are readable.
1.39
